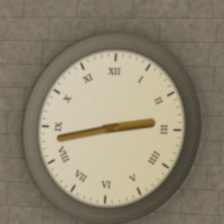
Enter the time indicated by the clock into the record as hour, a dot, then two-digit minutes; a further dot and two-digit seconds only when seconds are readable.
2.43
